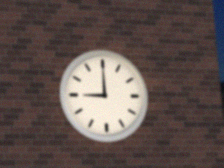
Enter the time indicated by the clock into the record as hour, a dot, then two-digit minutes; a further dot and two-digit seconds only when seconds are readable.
9.00
